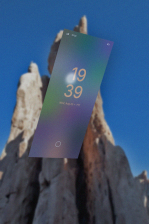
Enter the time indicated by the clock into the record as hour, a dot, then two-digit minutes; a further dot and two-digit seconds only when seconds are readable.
19.39
